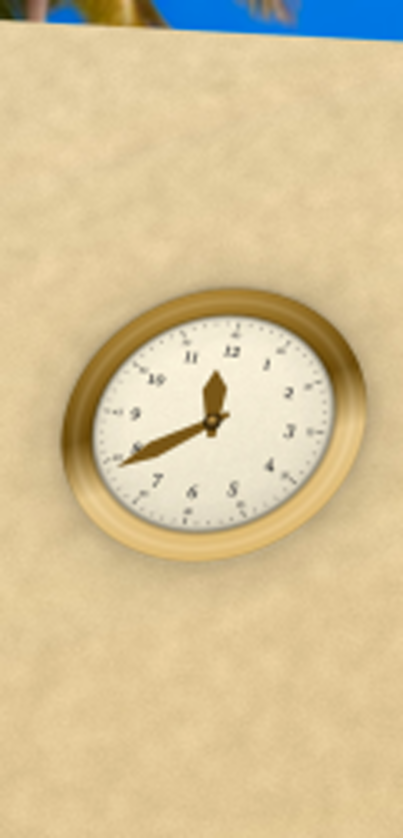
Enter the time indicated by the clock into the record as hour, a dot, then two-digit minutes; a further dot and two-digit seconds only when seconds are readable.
11.39
